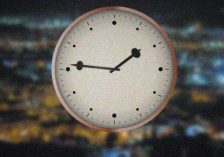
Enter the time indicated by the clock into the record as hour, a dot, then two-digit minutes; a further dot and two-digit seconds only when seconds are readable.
1.46
